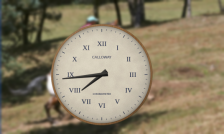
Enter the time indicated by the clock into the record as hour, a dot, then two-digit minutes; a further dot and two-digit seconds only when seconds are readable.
7.44
